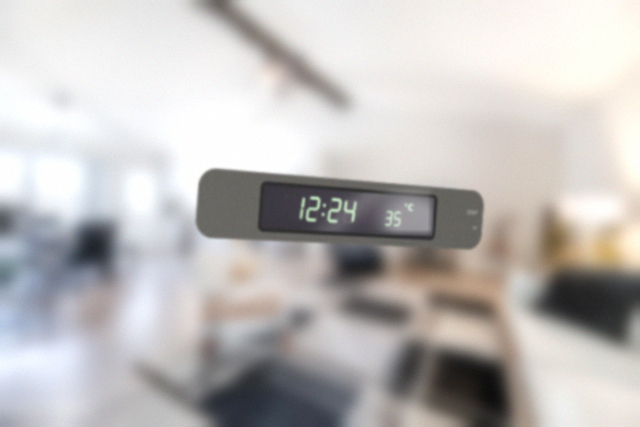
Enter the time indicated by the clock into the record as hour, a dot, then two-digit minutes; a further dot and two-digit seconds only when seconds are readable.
12.24
